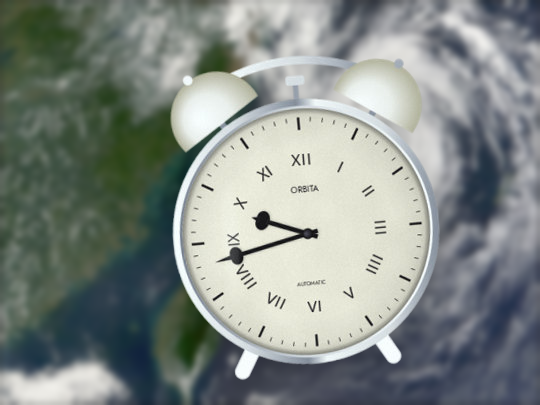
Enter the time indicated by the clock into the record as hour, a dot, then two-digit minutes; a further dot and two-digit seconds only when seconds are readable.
9.43
